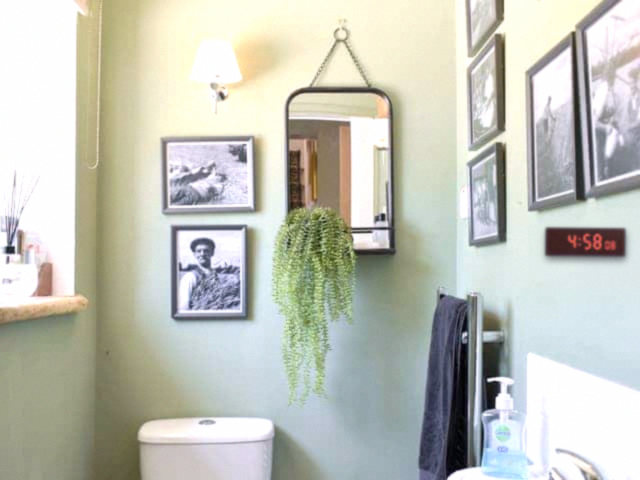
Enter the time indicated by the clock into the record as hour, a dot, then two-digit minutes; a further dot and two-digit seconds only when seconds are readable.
4.58
